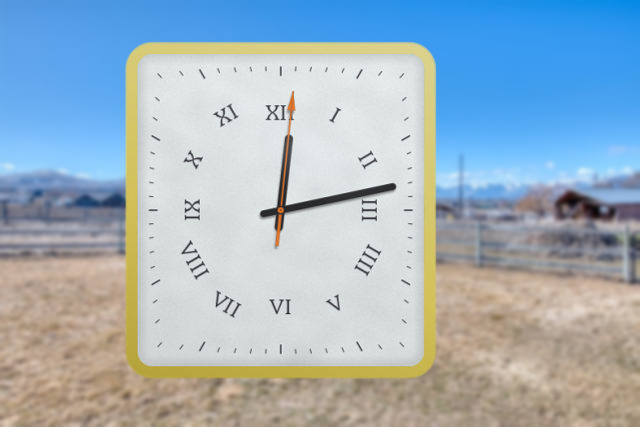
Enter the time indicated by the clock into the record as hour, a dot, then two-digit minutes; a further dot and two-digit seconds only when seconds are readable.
12.13.01
